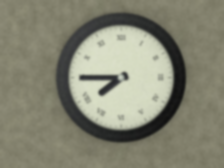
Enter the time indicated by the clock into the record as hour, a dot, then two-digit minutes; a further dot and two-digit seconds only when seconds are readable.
7.45
